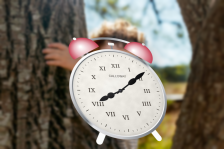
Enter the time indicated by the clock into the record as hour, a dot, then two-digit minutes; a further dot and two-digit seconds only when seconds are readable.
8.09
